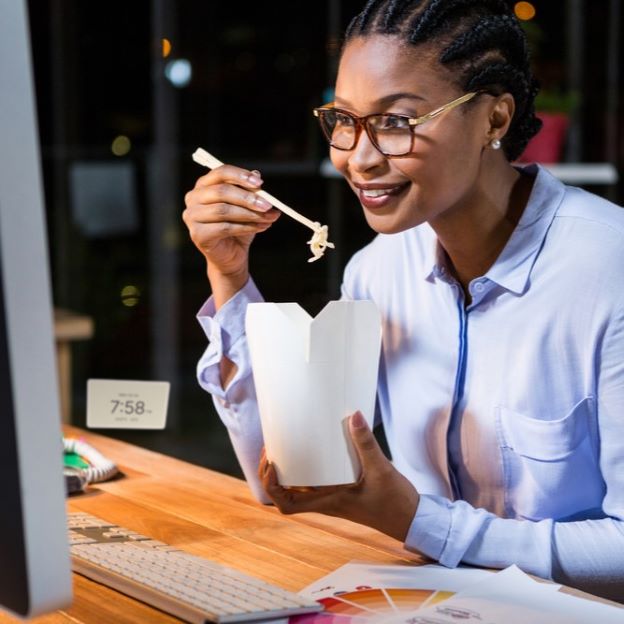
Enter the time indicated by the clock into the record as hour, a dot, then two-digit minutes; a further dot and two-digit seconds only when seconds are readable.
7.58
